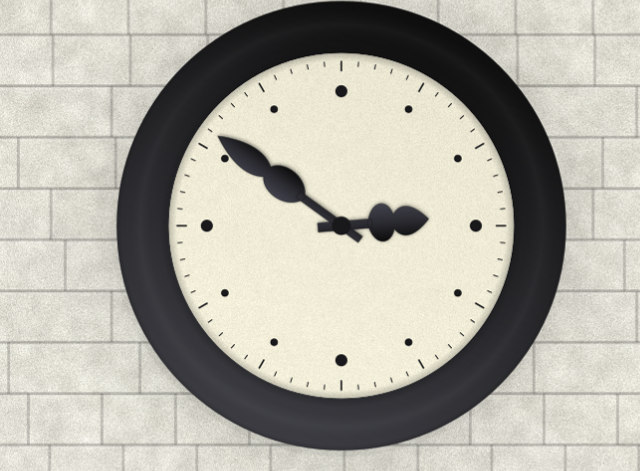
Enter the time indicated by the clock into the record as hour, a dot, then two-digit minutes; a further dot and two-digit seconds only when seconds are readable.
2.51
